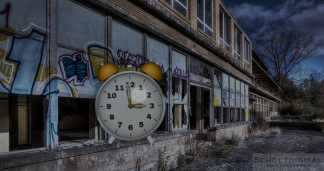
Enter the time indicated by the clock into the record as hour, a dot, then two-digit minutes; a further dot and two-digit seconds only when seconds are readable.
2.59
